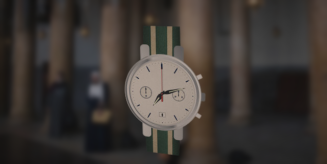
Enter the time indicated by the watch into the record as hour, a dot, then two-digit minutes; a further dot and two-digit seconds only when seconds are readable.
7.12
